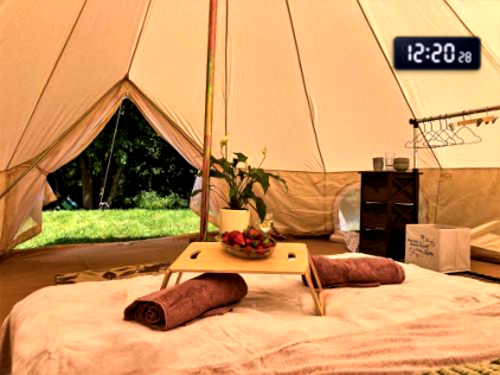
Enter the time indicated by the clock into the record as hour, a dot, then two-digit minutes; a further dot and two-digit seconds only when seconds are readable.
12.20.28
